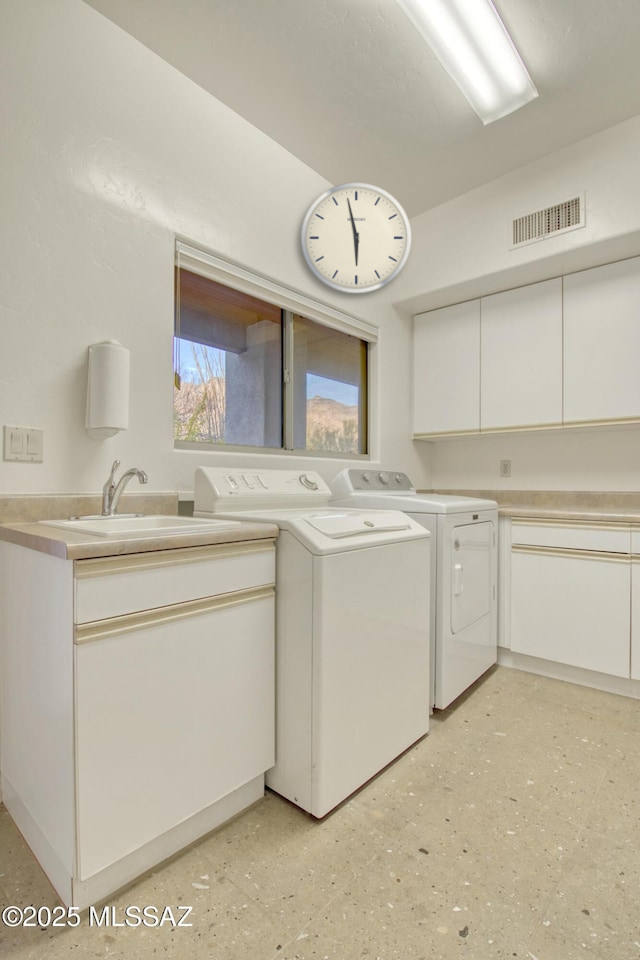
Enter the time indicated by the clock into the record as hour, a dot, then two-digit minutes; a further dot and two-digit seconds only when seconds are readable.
5.58
